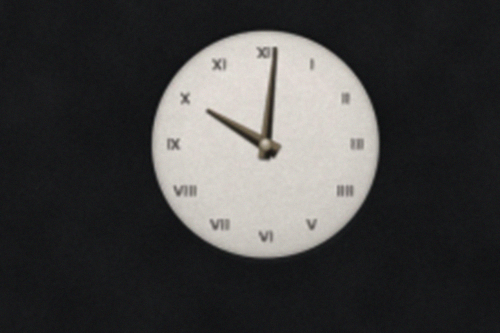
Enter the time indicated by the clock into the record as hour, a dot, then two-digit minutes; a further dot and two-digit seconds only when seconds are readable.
10.01
